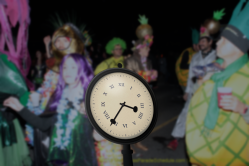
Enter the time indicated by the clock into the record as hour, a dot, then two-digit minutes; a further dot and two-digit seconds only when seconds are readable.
3.36
